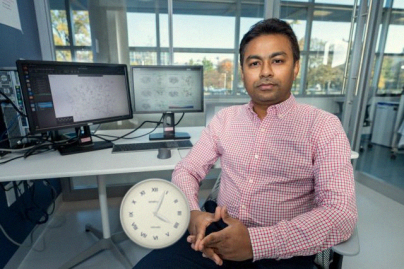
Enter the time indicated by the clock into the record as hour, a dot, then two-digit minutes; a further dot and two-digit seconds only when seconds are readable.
4.04
